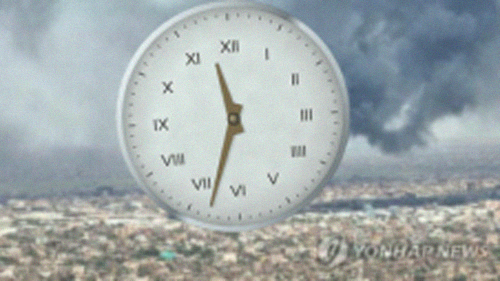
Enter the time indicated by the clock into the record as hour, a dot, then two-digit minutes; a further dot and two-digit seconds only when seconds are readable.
11.33
